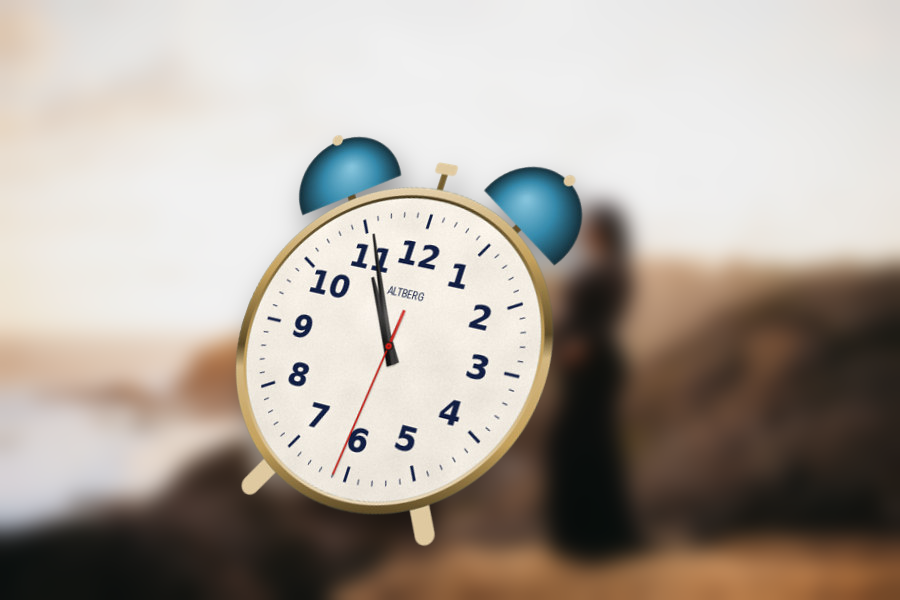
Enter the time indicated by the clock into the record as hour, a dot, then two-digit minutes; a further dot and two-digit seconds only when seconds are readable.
10.55.31
